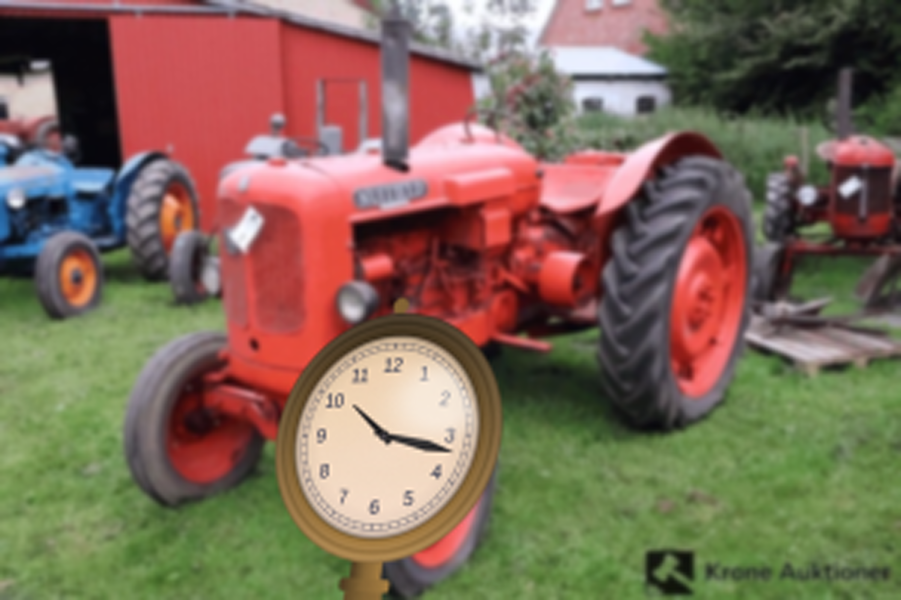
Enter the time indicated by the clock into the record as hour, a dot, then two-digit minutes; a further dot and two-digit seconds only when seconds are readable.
10.17
